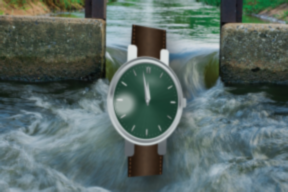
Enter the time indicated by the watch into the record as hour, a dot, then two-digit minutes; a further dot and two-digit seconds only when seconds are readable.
11.58
